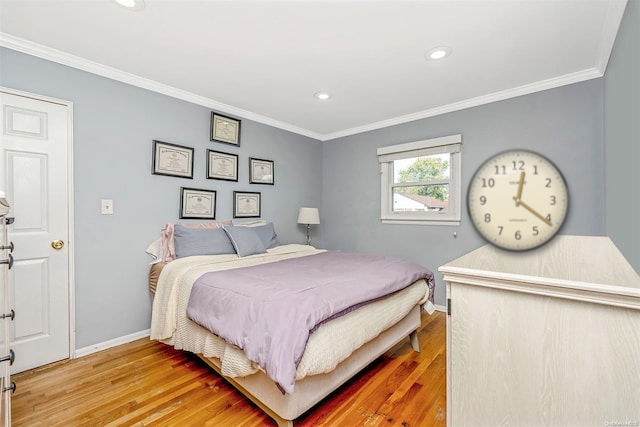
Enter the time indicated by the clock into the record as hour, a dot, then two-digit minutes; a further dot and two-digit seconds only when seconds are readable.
12.21
